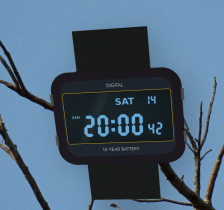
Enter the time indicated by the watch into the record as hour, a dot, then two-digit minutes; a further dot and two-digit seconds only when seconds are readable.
20.00.42
